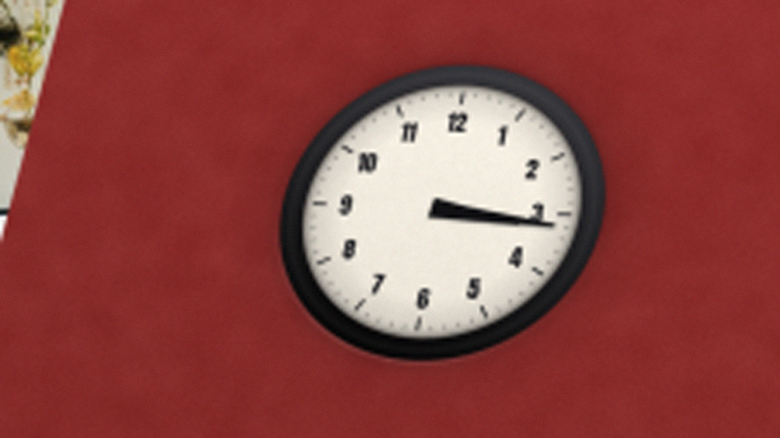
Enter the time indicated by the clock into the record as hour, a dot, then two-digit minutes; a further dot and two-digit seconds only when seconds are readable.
3.16
